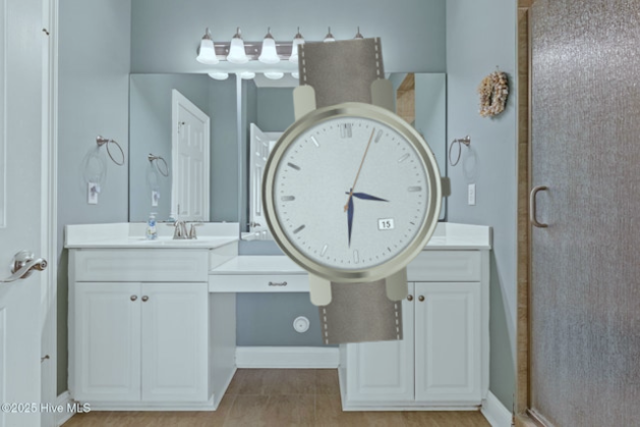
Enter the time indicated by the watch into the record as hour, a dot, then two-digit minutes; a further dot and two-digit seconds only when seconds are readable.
3.31.04
